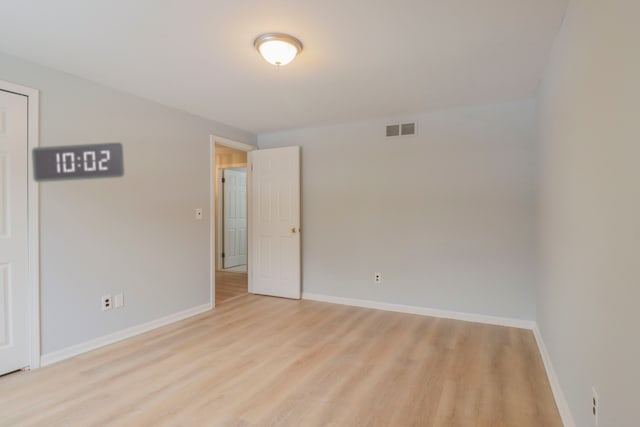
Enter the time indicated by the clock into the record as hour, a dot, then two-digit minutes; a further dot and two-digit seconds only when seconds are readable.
10.02
